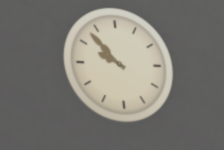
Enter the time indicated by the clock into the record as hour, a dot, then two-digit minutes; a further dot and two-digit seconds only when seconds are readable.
9.53
